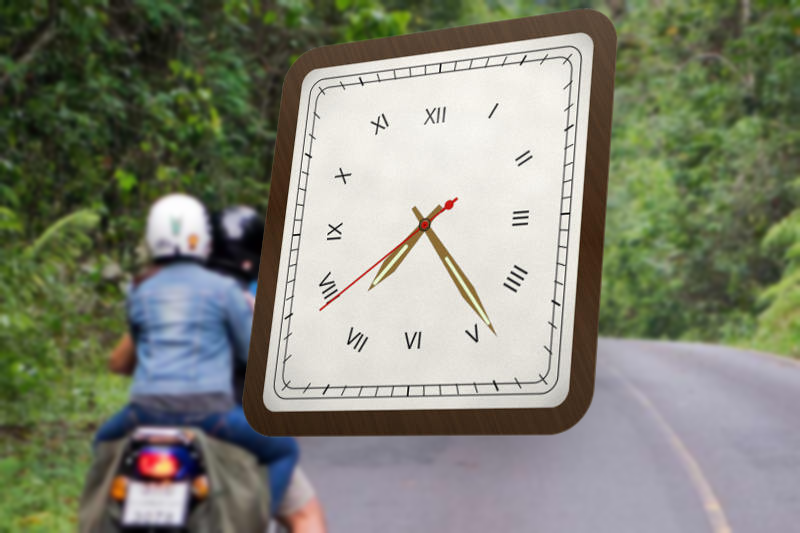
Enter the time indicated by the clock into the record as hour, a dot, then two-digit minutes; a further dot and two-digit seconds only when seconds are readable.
7.23.39
